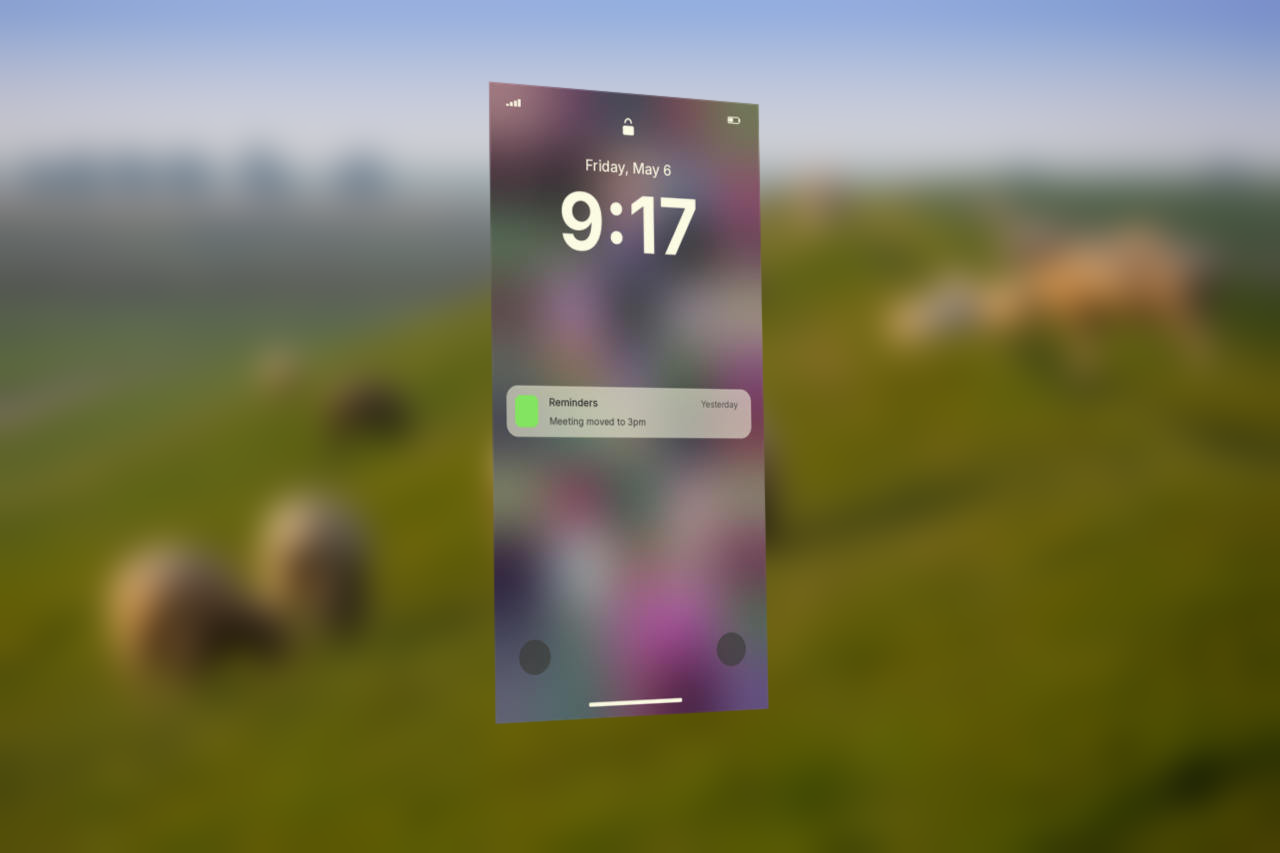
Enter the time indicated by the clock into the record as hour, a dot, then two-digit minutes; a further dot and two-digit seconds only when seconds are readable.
9.17
